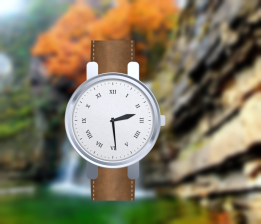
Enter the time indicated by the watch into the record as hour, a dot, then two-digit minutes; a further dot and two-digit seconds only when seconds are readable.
2.29
